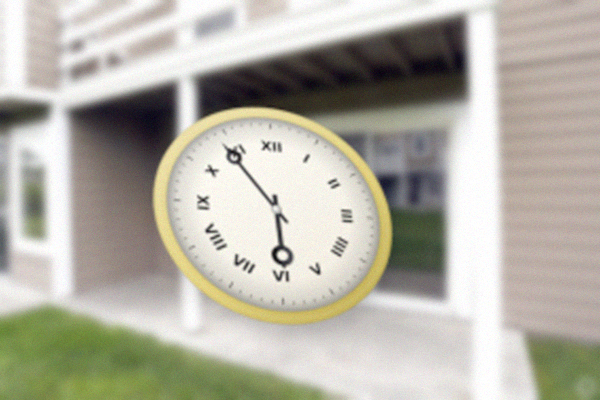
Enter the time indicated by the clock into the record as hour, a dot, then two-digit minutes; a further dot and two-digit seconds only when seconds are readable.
5.54
